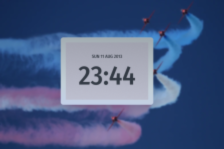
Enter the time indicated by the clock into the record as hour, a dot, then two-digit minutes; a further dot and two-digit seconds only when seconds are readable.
23.44
